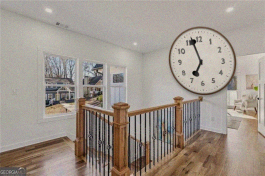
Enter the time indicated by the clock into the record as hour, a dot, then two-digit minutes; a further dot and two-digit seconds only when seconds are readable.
6.57
